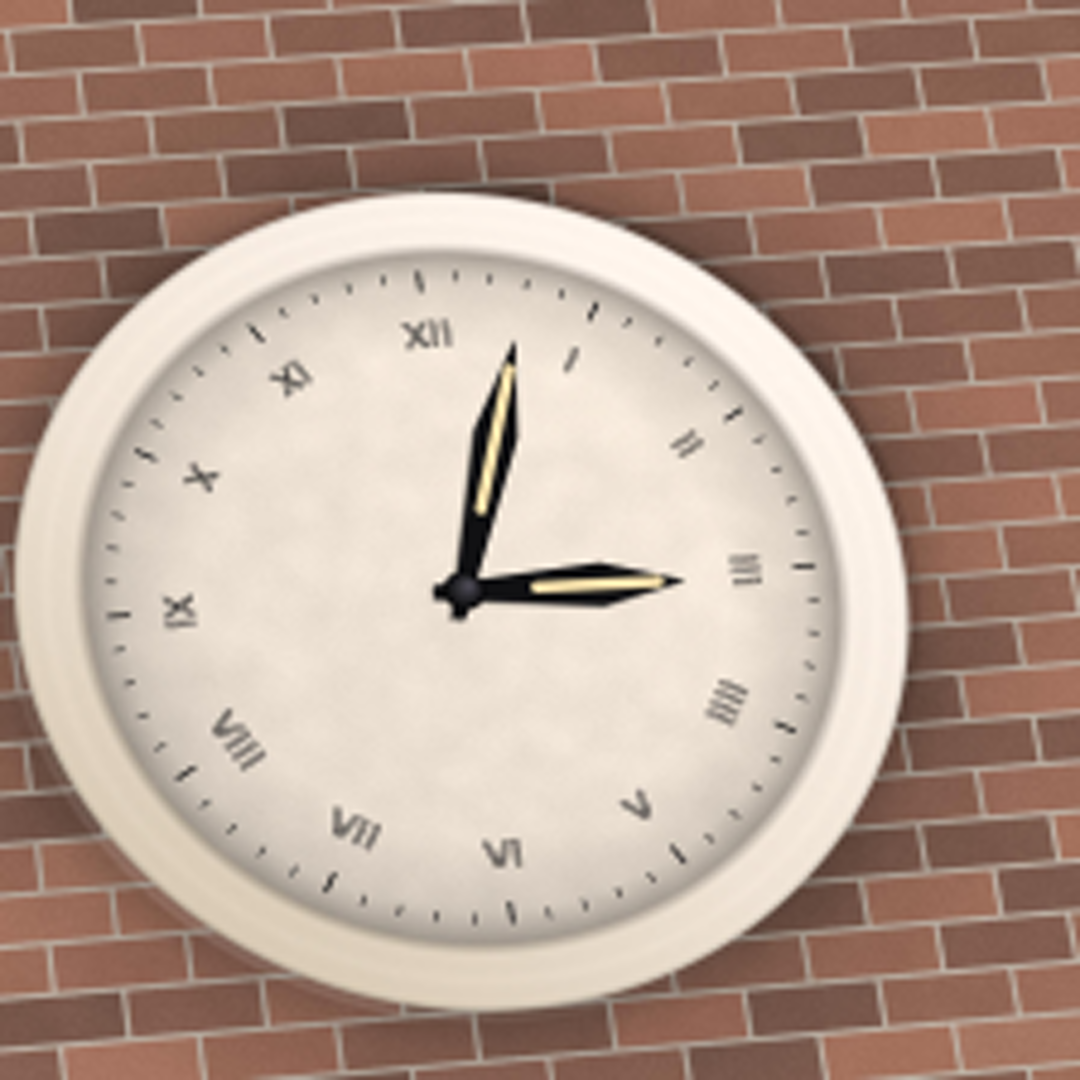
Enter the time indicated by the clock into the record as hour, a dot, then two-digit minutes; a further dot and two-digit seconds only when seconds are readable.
3.03
